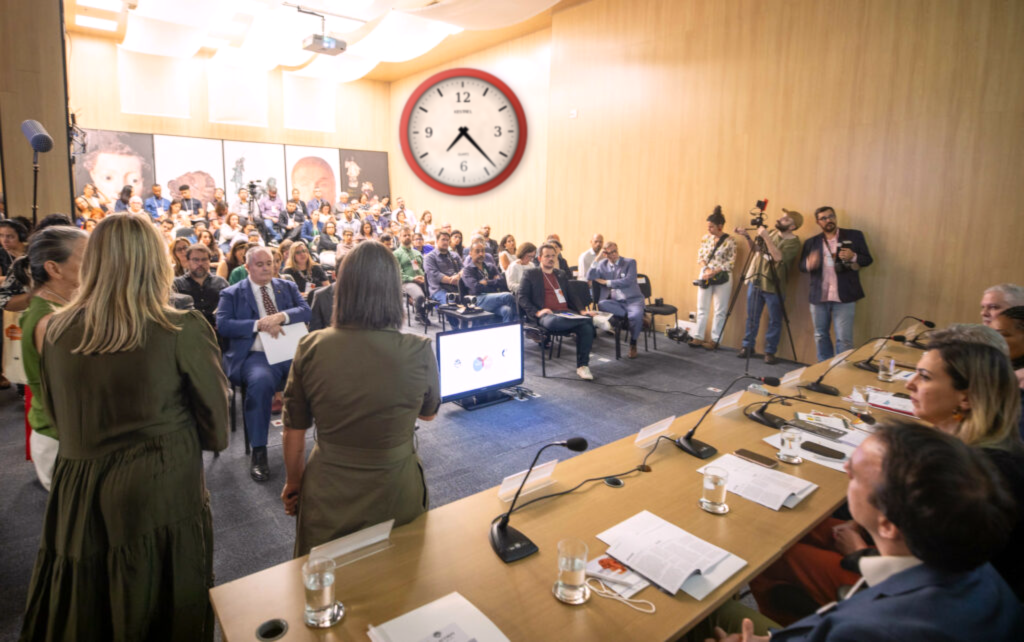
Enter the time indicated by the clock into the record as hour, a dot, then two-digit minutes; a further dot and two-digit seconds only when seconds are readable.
7.23
